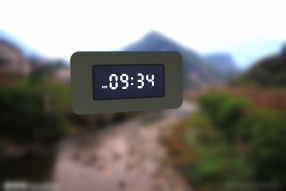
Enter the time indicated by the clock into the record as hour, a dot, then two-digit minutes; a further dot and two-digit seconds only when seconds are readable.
9.34
